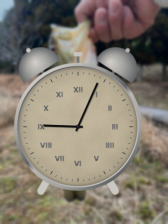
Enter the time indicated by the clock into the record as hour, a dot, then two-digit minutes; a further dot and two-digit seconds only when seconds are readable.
9.04
